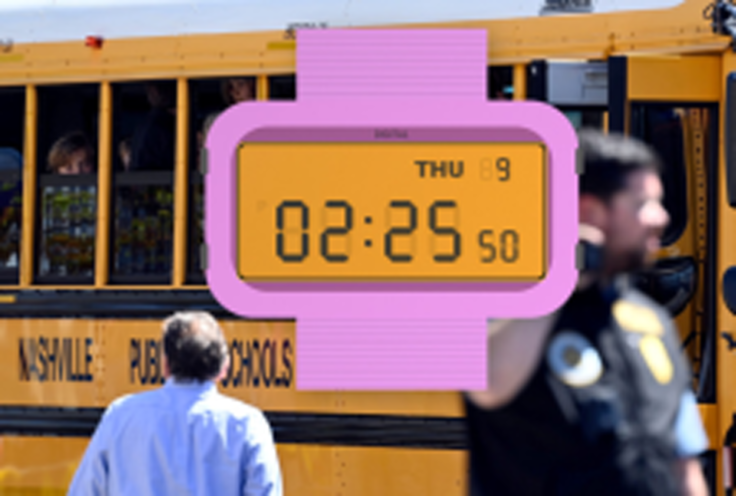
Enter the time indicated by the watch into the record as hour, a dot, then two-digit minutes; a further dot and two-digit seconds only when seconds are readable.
2.25.50
